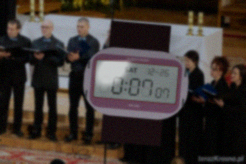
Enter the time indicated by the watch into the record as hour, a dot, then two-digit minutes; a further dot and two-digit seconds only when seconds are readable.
0.07.07
